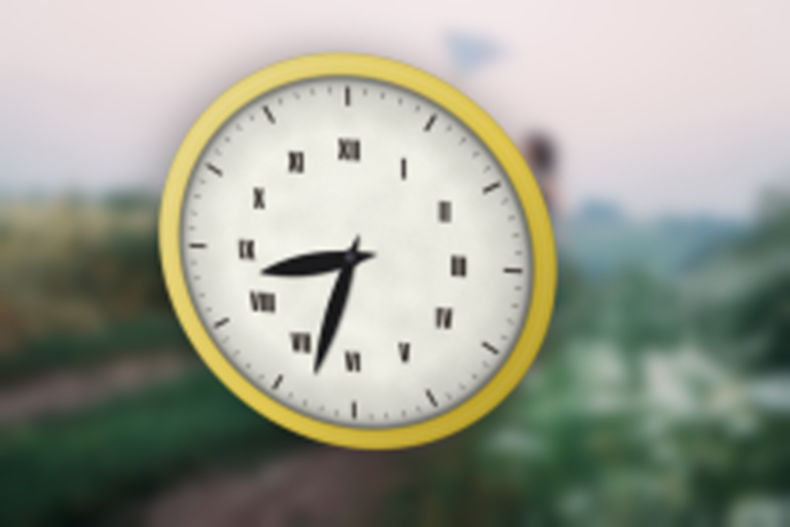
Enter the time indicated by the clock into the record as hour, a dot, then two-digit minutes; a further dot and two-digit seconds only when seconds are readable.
8.33
